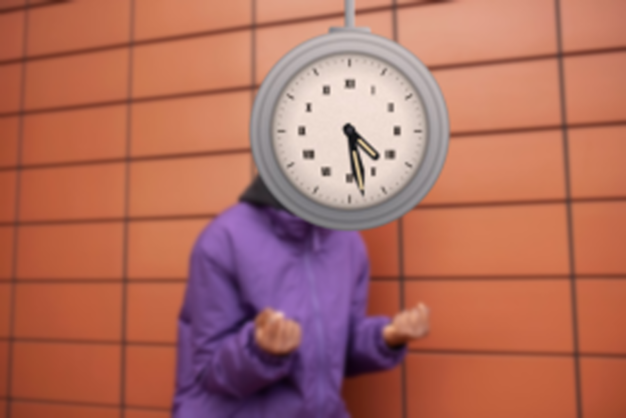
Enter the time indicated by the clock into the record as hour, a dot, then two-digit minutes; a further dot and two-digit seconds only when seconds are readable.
4.28
